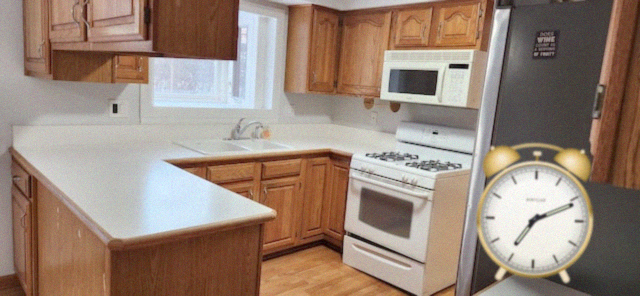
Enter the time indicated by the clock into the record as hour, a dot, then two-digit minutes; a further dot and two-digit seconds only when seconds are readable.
7.11
